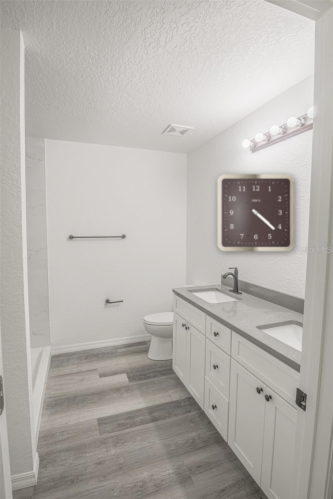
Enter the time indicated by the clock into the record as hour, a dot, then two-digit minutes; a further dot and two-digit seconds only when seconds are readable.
4.22
